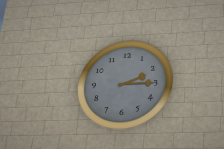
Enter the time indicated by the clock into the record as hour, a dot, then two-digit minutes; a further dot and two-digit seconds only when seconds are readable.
2.15
